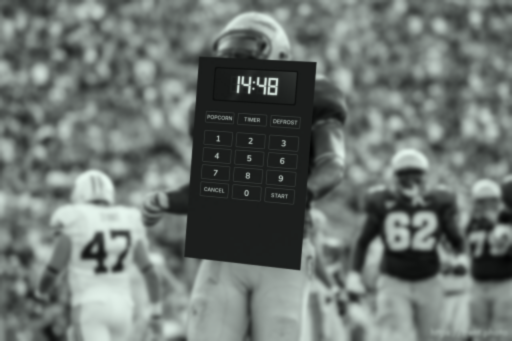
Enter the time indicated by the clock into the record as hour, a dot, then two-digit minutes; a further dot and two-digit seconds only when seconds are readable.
14.48
